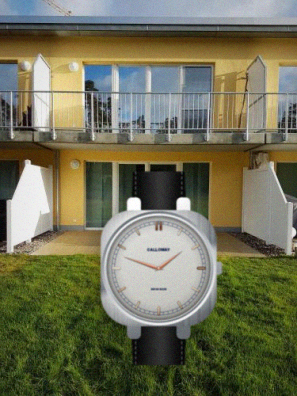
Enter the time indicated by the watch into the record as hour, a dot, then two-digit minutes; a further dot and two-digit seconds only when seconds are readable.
1.48
